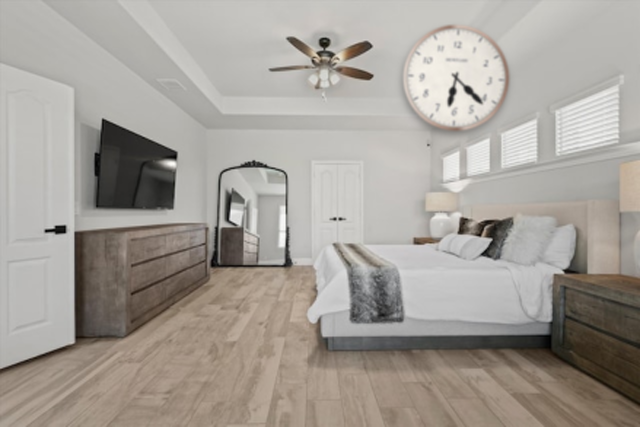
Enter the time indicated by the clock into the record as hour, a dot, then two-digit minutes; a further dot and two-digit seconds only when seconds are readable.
6.22
